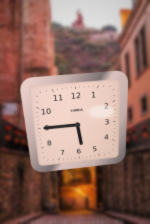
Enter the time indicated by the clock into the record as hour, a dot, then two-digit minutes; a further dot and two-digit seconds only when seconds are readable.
5.45
